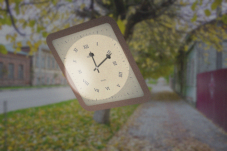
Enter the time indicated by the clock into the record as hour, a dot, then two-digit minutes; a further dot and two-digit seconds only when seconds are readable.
12.11
